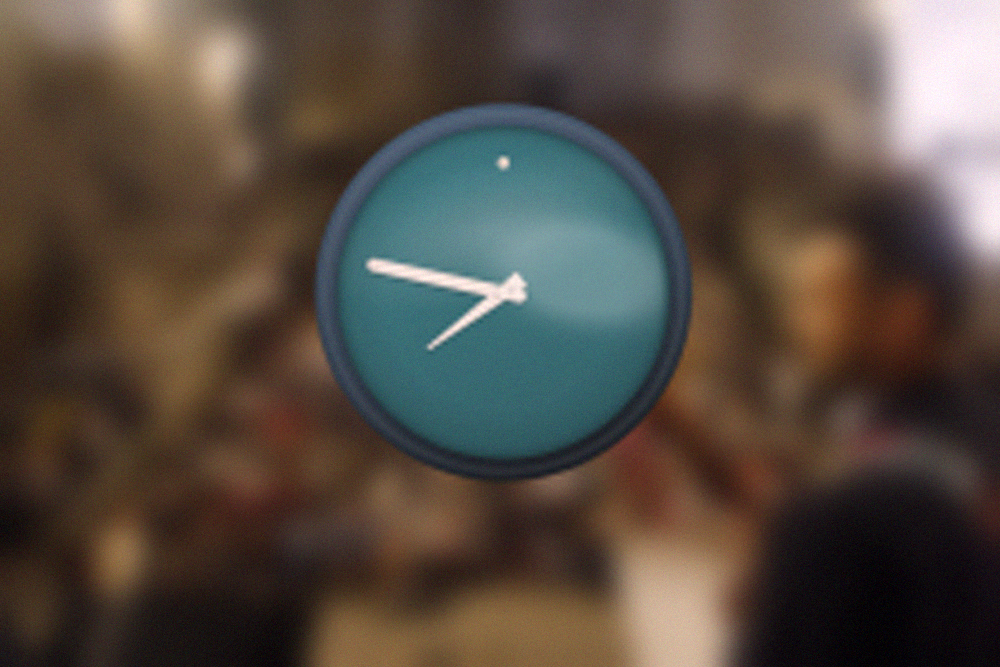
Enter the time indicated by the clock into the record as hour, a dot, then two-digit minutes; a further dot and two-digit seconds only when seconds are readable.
7.47
